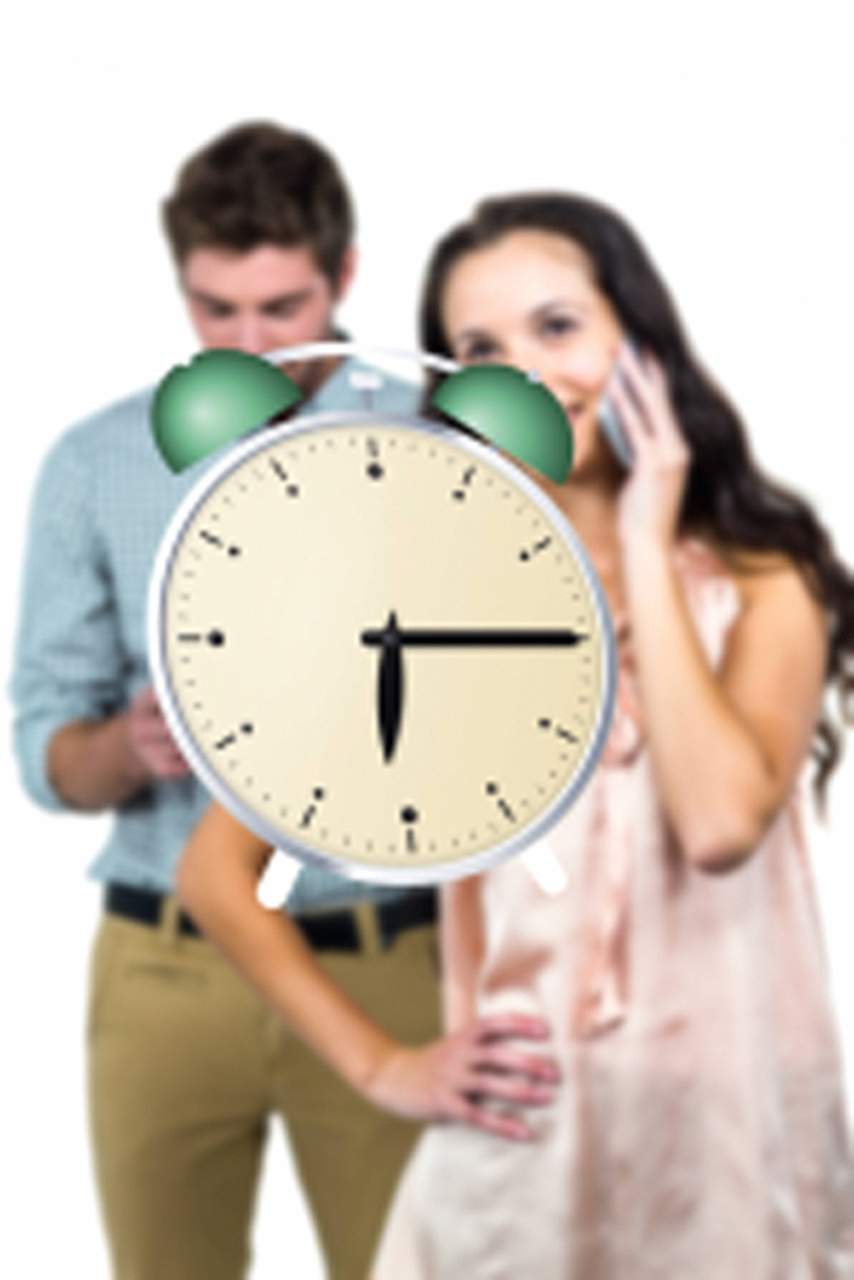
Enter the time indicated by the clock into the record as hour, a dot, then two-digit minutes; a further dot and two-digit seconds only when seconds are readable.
6.15
